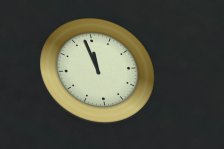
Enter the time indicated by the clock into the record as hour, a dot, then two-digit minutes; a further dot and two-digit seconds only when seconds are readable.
11.58
